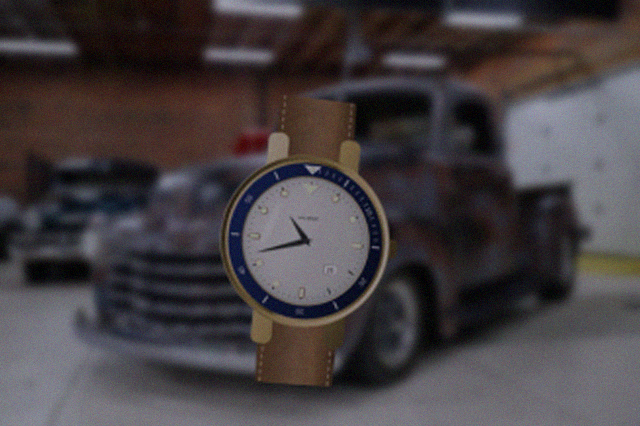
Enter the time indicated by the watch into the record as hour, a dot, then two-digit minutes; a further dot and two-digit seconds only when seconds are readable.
10.42
